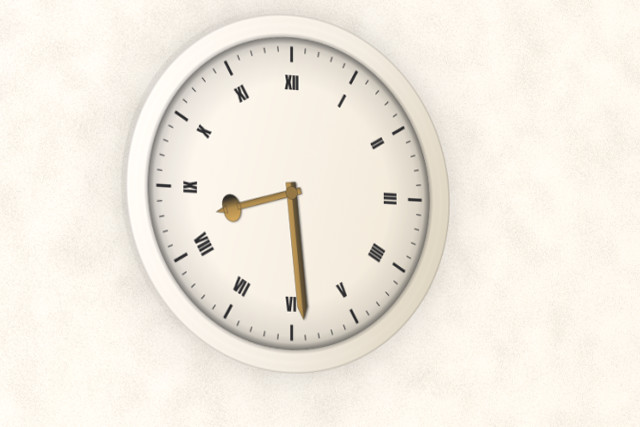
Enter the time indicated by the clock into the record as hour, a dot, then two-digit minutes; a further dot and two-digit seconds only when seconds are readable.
8.29
